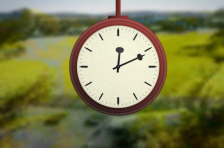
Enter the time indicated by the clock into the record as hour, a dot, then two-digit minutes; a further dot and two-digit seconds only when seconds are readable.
12.11
